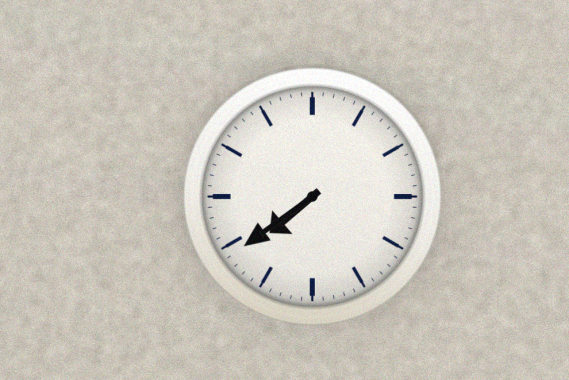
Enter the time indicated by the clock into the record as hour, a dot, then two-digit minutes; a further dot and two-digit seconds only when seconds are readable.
7.39
